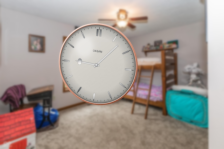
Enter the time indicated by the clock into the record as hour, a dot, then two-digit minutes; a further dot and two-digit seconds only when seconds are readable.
9.07
